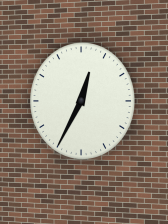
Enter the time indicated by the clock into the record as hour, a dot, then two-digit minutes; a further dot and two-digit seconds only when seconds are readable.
12.35
